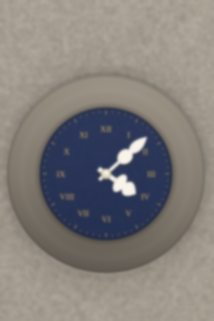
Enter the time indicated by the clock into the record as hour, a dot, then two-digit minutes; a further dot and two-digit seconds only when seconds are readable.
4.08
